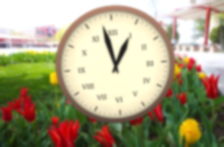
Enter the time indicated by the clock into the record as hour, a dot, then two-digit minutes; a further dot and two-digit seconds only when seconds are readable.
12.58
